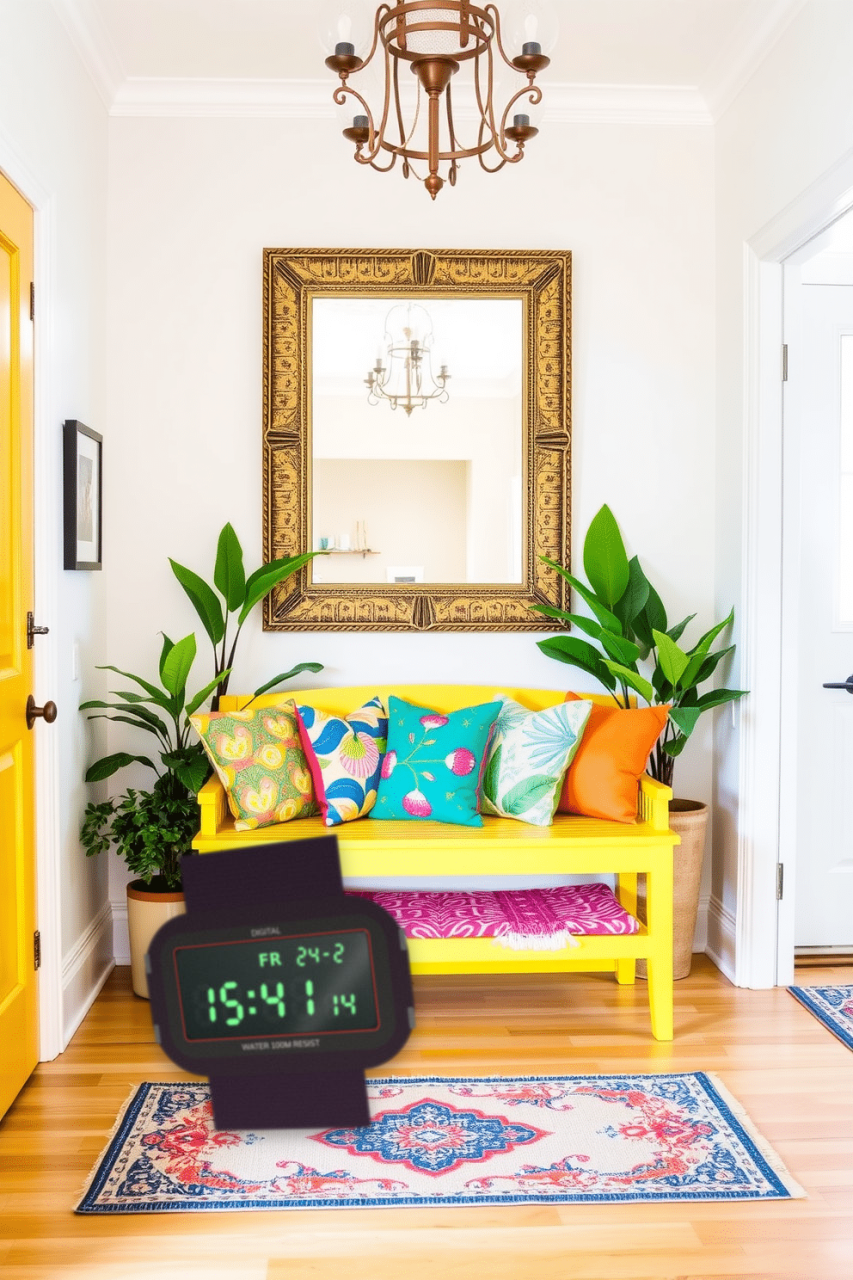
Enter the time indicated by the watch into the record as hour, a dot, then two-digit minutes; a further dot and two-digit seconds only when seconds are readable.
15.41.14
